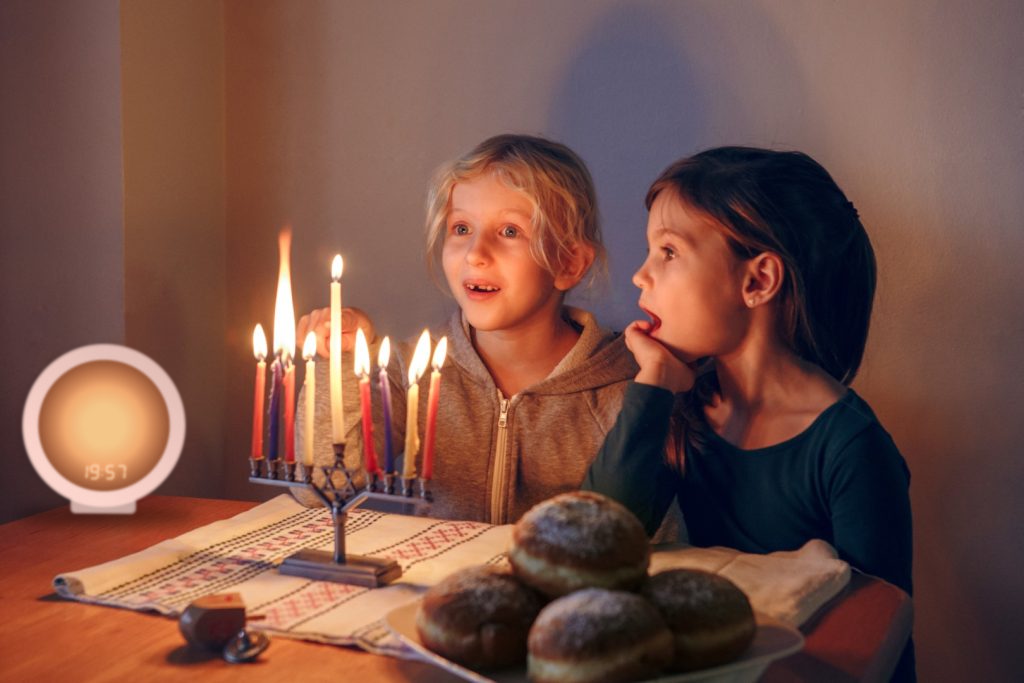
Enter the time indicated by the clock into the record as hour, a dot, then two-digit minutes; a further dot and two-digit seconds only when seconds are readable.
19.57
